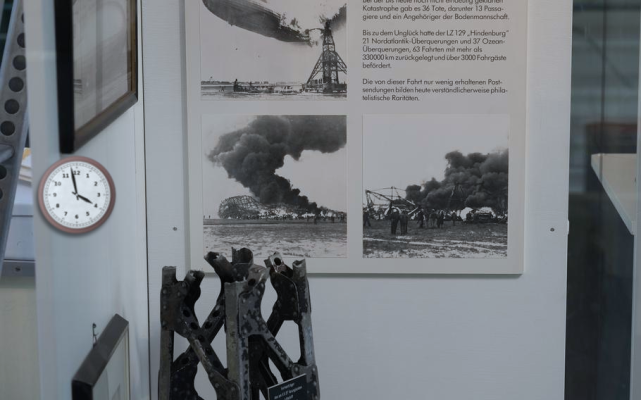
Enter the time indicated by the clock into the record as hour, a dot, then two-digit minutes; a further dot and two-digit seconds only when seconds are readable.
3.58
